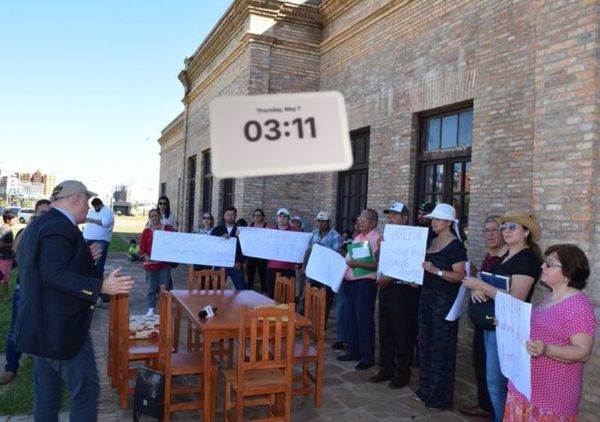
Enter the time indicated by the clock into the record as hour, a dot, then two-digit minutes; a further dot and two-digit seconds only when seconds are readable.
3.11
